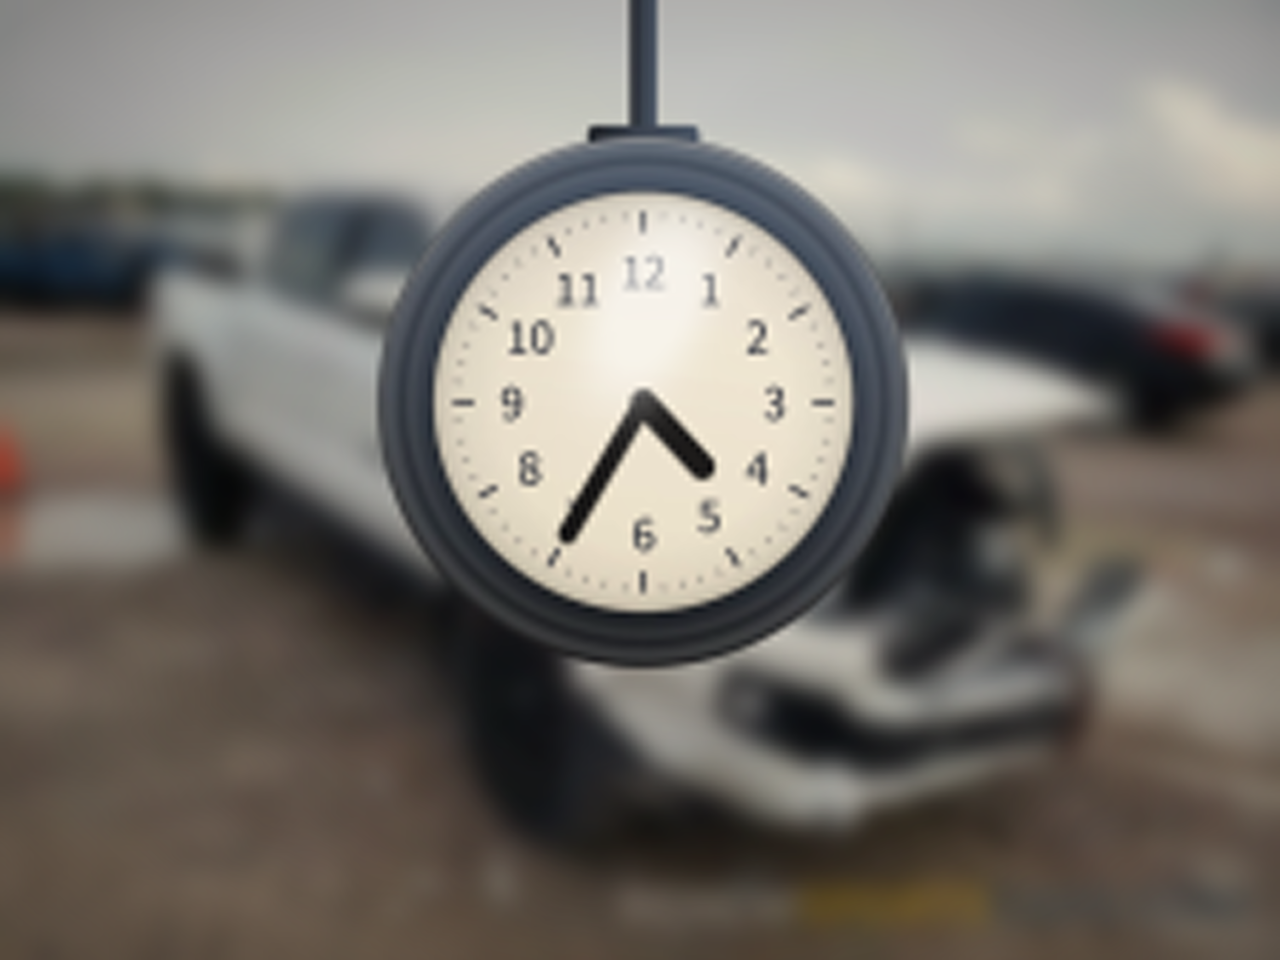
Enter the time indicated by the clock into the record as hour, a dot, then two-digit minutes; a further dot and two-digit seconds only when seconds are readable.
4.35
